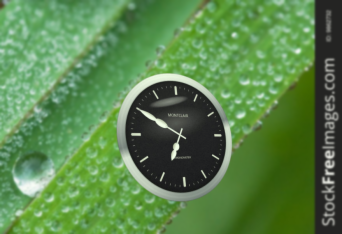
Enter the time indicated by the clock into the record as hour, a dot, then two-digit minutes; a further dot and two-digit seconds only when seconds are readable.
6.50
